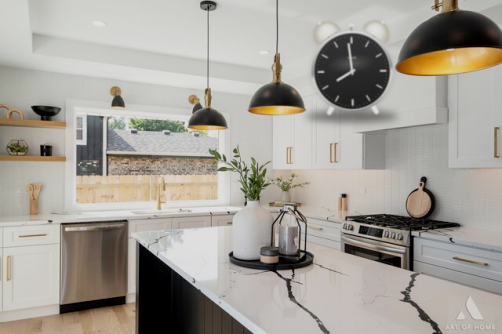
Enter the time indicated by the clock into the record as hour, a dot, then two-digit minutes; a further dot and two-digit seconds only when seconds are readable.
7.59
